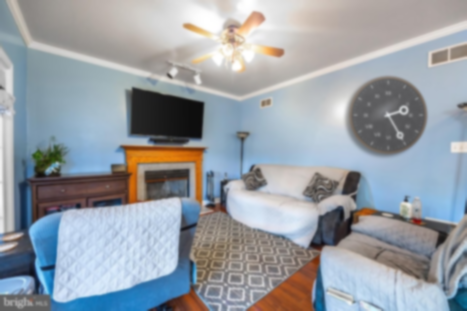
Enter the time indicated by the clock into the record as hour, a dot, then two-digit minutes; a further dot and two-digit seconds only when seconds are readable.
2.25
